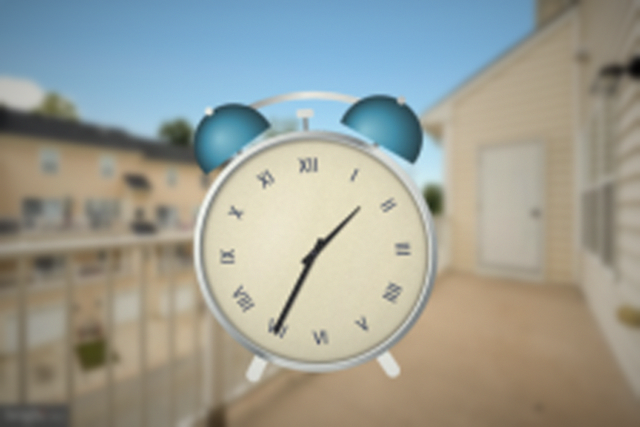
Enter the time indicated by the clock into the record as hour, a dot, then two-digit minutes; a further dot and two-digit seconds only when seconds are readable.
1.35
